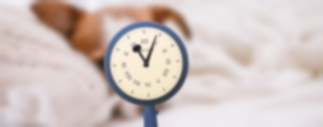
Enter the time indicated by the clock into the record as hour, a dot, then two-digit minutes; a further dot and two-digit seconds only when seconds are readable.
11.04
